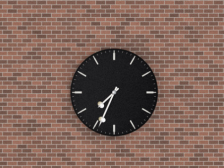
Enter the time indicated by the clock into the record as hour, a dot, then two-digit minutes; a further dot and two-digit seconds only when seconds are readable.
7.34
